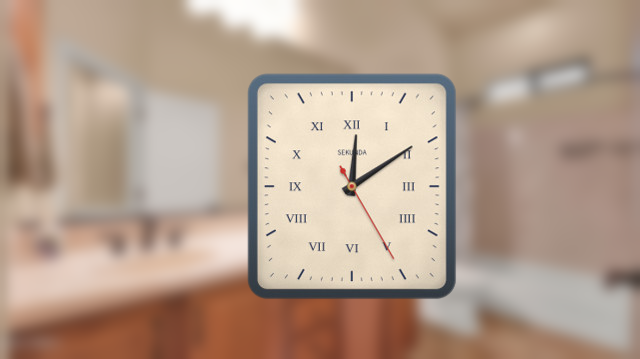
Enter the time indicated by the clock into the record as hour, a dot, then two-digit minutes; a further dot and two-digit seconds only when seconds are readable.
12.09.25
